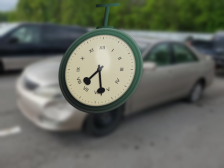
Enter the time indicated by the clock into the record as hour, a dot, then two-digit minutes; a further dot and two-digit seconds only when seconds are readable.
7.28
